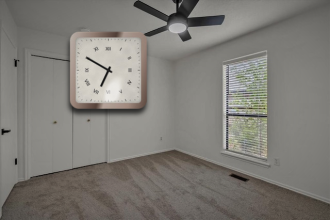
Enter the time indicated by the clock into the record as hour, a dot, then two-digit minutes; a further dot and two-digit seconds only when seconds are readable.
6.50
